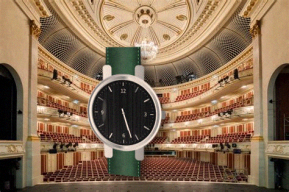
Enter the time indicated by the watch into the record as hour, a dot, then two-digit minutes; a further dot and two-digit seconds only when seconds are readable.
5.27
